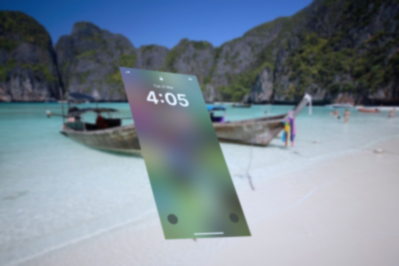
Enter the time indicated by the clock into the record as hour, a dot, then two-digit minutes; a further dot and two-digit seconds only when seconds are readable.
4.05
